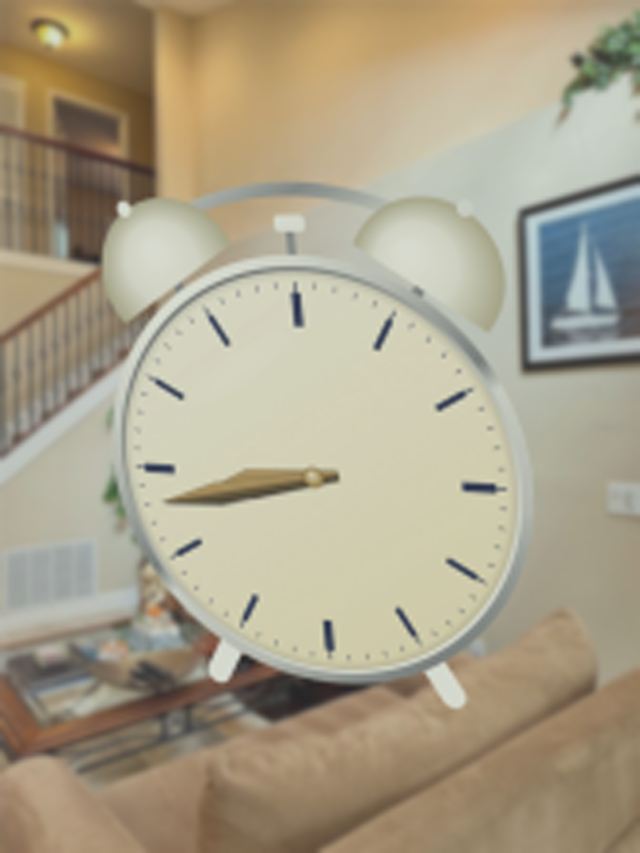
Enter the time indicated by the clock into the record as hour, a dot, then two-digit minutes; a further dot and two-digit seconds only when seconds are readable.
8.43
